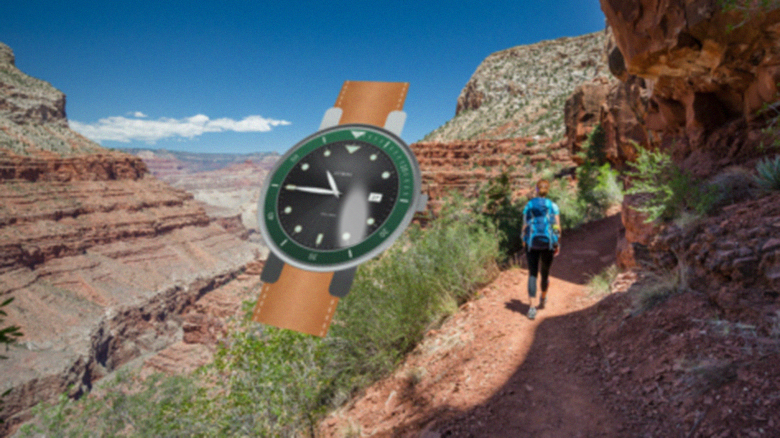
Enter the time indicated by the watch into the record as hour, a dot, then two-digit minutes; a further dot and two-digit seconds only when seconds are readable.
10.45
